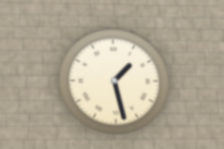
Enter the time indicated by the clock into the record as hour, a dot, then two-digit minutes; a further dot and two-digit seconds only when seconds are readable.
1.28
